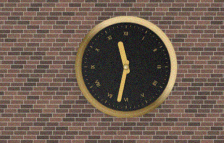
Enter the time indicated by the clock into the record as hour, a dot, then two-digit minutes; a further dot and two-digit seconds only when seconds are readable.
11.32
